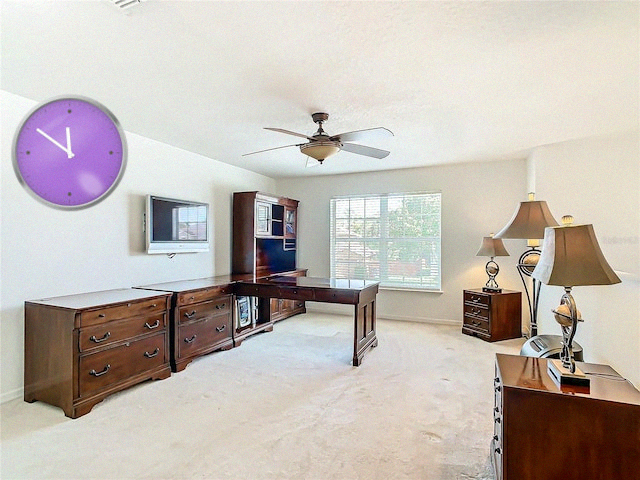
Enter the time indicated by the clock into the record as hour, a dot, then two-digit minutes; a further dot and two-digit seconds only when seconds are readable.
11.51
